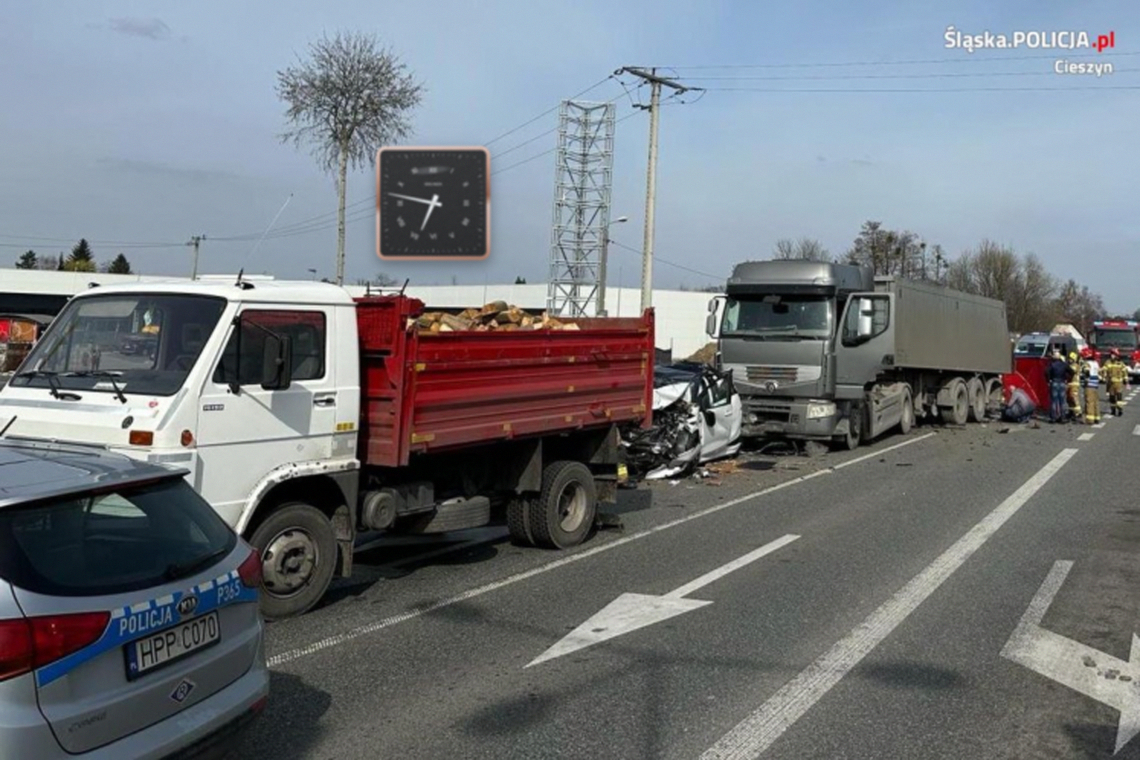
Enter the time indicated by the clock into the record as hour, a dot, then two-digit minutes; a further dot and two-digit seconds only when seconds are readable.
6.47
